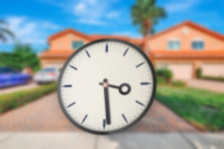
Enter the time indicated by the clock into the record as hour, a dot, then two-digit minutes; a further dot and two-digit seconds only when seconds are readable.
3.29
